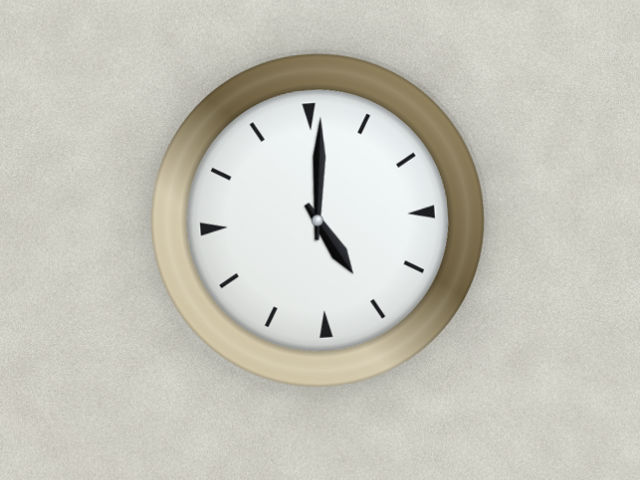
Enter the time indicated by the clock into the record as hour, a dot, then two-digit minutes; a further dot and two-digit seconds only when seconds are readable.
5.01
